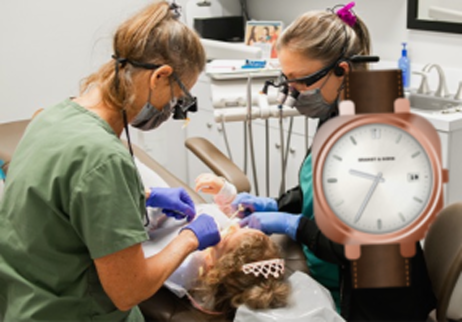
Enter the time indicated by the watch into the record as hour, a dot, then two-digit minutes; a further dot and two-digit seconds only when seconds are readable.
9.35
